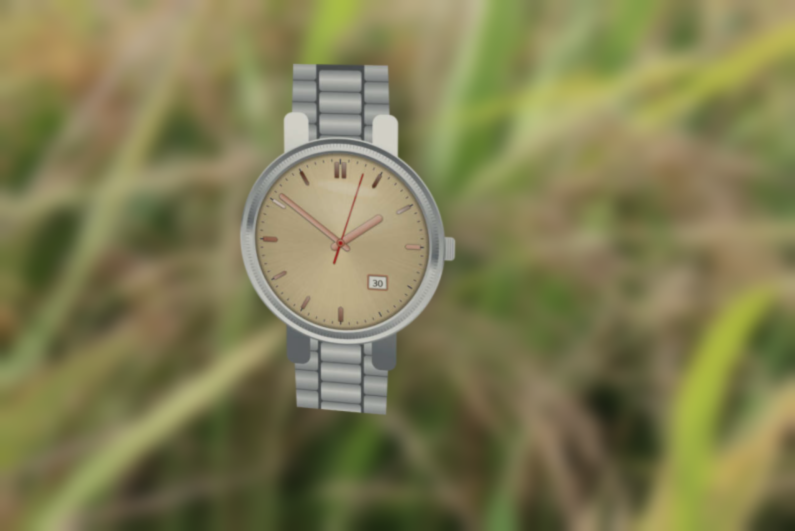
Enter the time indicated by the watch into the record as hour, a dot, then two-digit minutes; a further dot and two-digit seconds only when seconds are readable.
1.51.03
